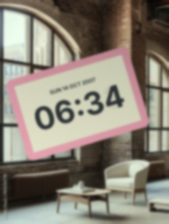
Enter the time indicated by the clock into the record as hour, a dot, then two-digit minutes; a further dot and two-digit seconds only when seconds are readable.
6.34
